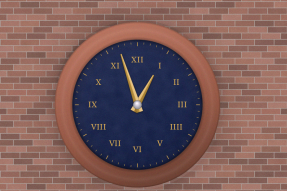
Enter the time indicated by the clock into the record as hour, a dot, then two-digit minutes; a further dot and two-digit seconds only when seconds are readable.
12.57
